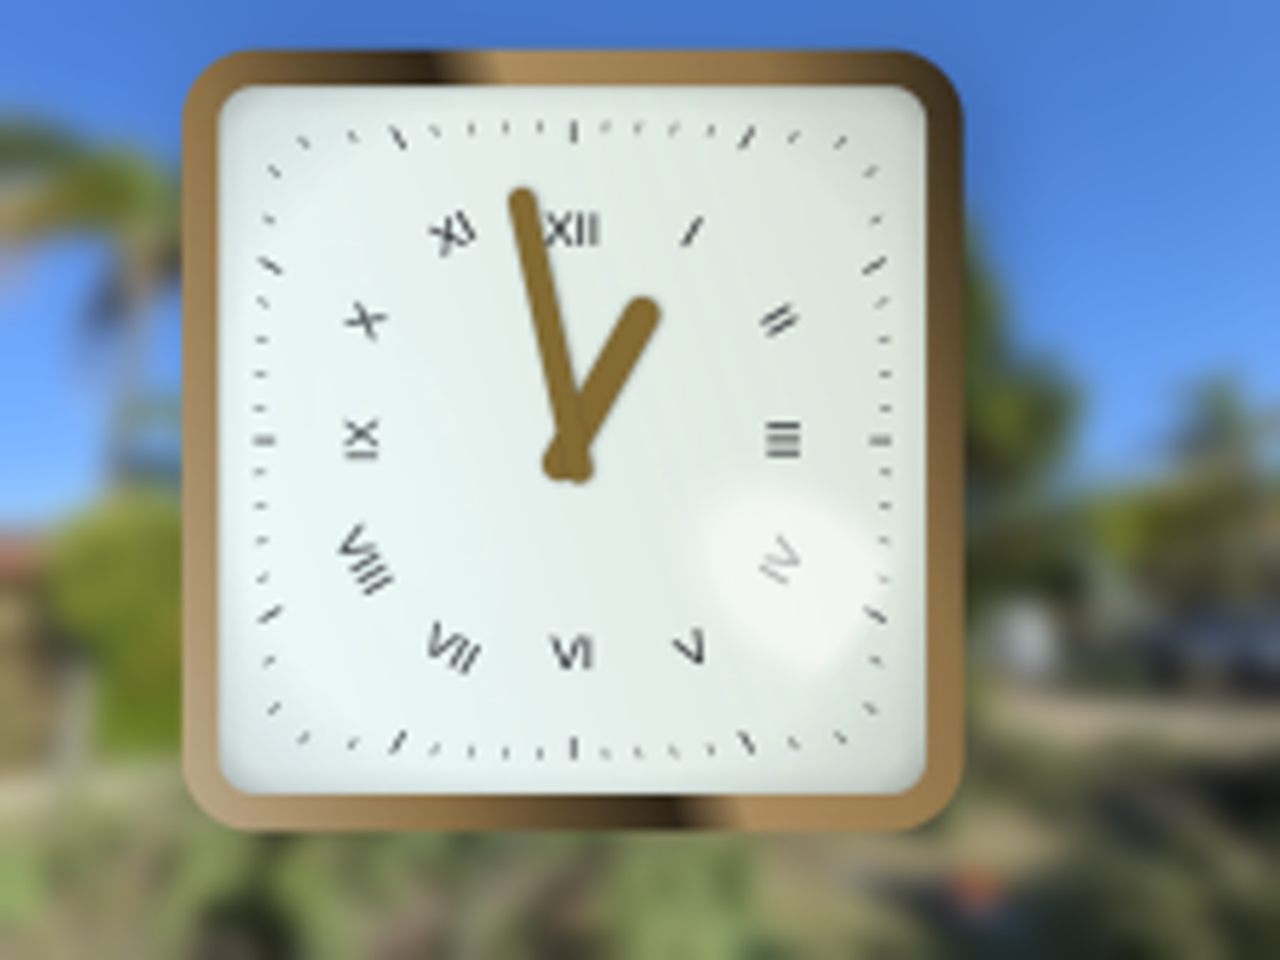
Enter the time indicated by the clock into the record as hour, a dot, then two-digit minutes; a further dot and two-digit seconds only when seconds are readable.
12.58
